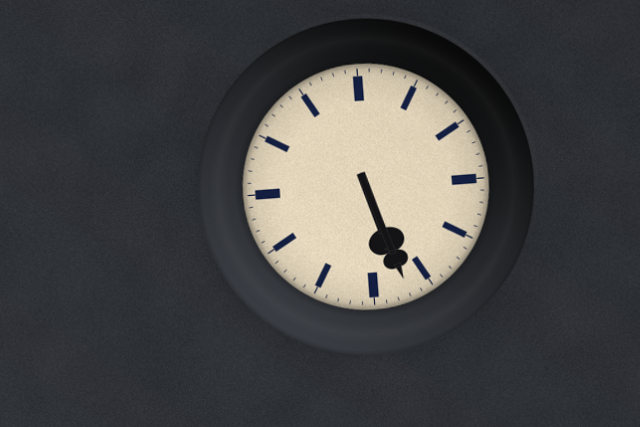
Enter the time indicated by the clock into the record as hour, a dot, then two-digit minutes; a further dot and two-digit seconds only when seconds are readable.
5.27
